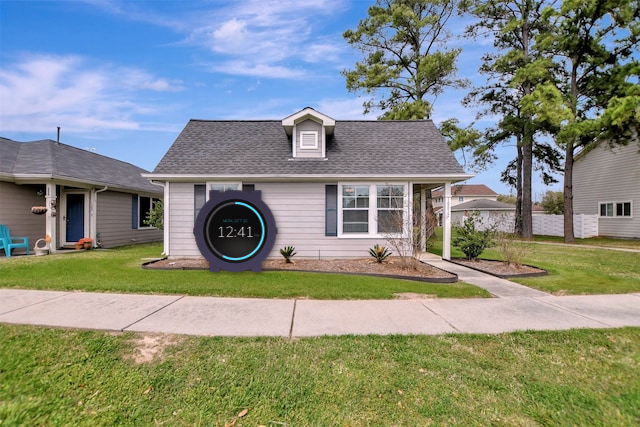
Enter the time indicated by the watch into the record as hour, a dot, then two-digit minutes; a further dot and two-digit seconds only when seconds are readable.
12.41
